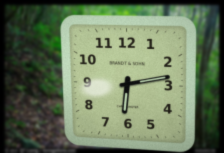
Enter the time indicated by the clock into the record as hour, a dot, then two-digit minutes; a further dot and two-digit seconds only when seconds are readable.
6.13
